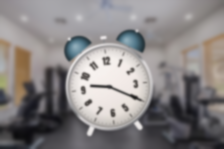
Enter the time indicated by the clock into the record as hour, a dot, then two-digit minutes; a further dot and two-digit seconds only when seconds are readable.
9.20
